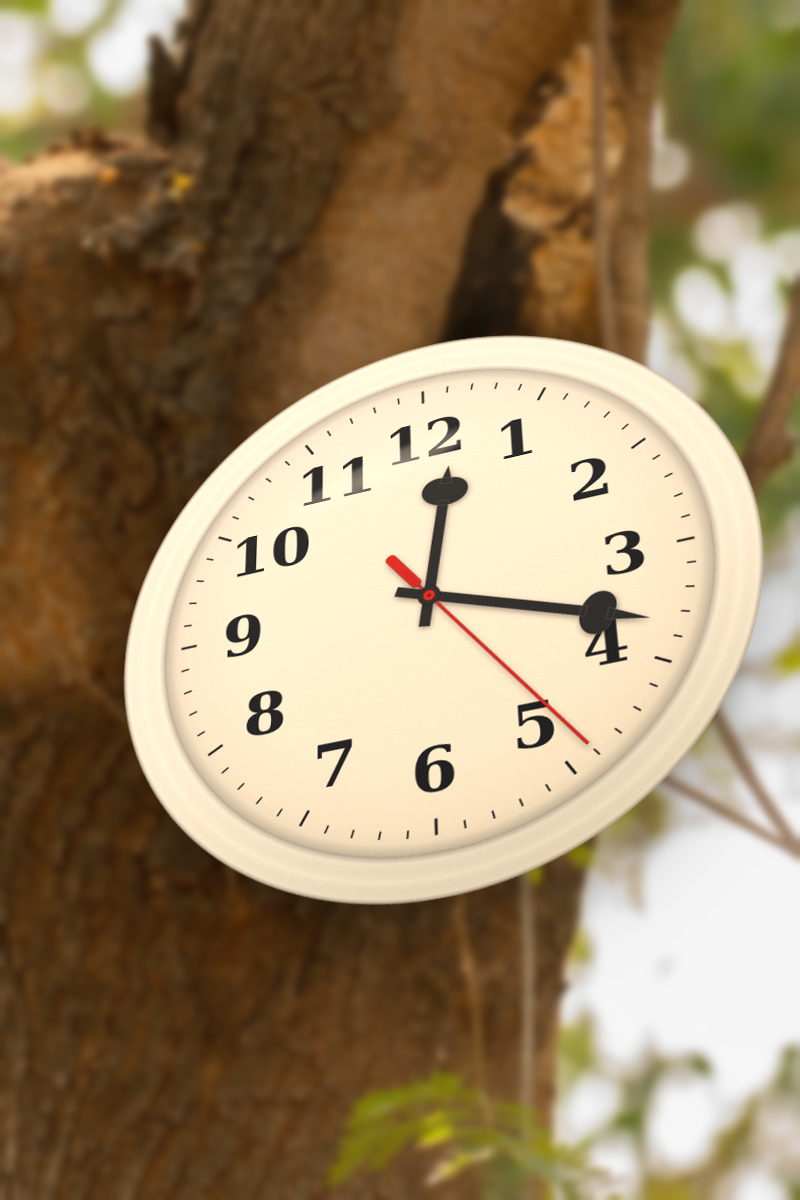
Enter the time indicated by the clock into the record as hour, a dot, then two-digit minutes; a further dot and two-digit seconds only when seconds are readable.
12.18.24
